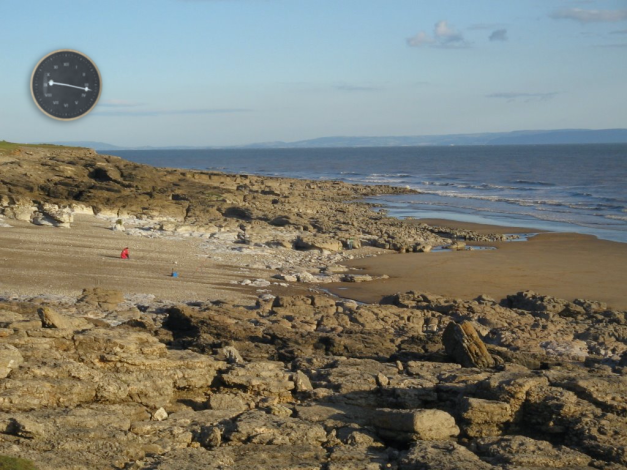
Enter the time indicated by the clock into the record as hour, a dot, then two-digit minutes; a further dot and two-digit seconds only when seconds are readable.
9.17
